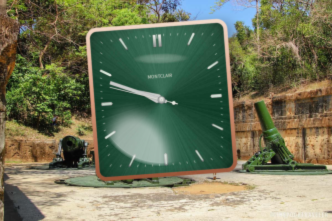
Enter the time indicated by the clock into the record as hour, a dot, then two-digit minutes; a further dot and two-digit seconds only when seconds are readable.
9.48.48
